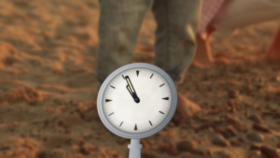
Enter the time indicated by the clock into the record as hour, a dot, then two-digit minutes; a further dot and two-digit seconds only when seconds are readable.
10.56
